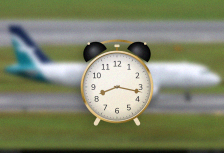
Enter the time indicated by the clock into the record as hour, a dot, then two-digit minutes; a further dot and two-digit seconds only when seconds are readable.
8.17
